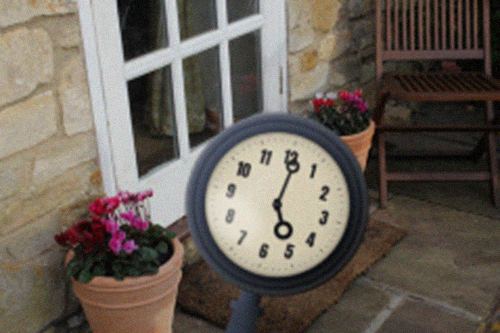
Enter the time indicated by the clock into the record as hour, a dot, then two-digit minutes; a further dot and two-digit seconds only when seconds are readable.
5.01
